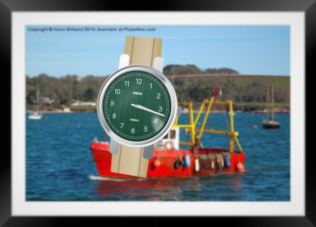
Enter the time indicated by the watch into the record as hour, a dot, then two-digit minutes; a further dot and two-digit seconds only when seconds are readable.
3.17
